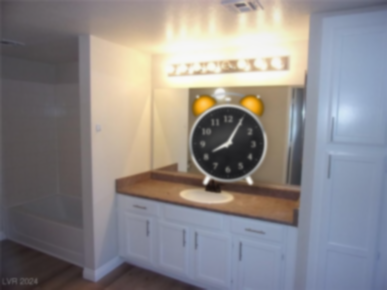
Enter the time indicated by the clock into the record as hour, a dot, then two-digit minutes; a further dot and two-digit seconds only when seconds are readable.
8.05
